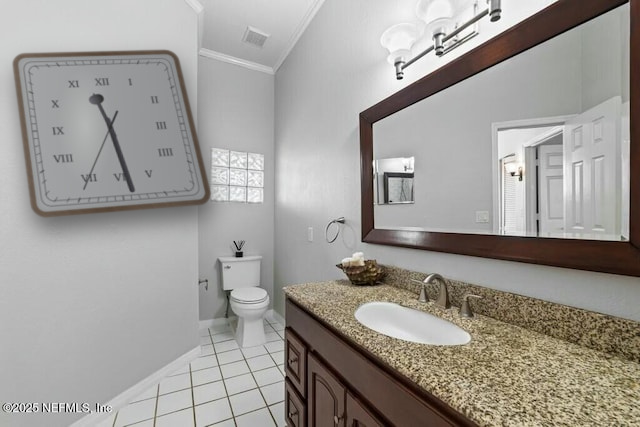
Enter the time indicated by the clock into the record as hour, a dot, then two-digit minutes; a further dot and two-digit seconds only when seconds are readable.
11.28.35
